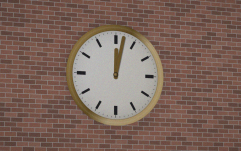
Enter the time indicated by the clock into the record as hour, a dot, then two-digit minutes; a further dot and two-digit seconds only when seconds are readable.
12.02
